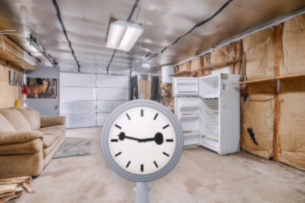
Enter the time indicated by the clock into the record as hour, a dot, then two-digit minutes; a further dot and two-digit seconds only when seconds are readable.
2.47
